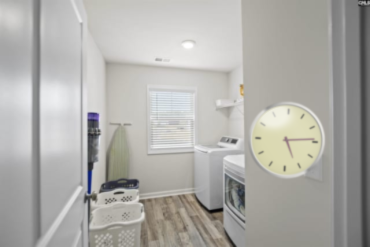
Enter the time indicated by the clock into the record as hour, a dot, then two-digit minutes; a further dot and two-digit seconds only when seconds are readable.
5.14
